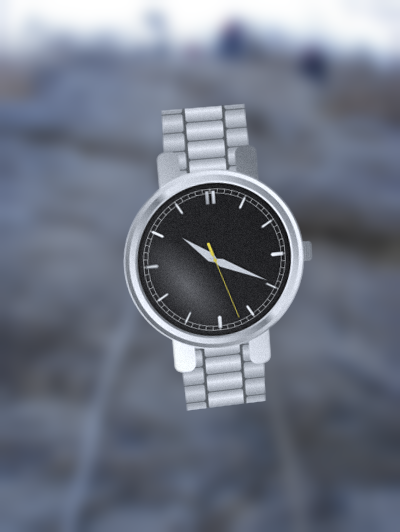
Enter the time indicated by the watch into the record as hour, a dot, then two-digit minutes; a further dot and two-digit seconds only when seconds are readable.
10.19.27
